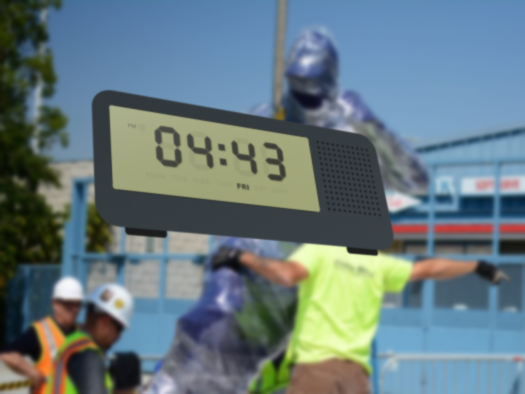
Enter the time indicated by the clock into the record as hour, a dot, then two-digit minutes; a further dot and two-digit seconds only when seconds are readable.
4.43
